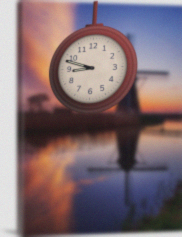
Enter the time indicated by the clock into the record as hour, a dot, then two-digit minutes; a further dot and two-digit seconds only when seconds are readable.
8.48
